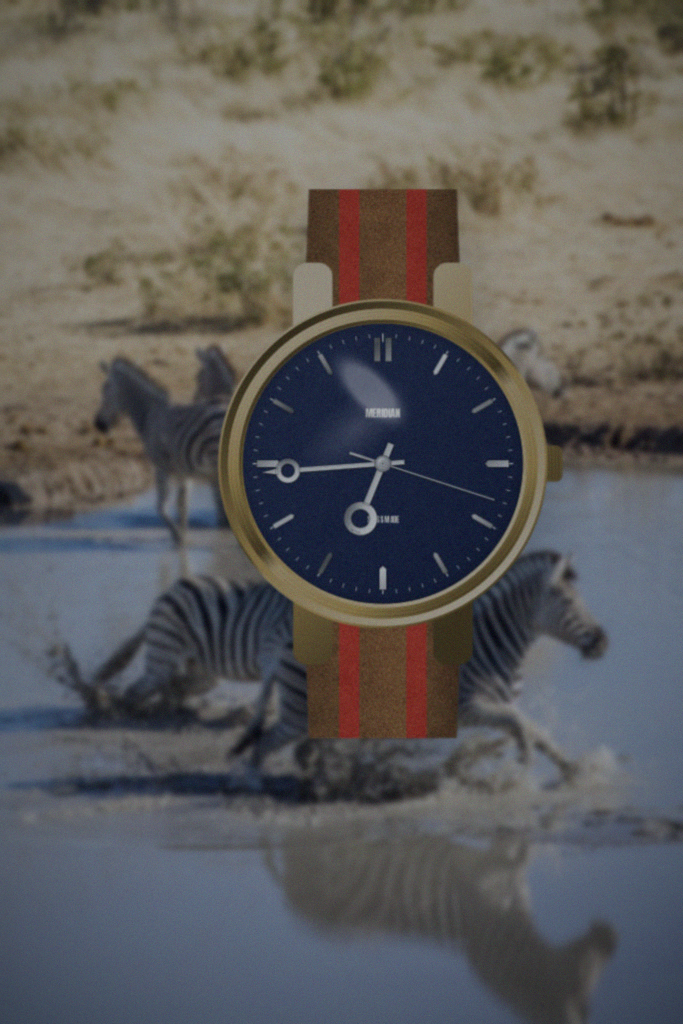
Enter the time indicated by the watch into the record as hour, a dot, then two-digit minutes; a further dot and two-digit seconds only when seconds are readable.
6.44.18
